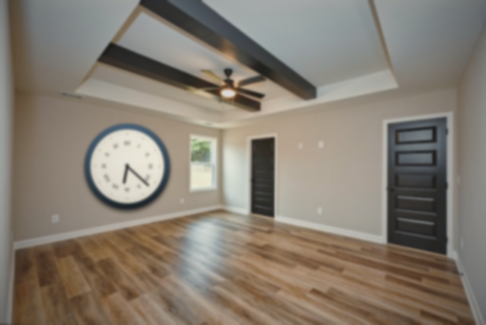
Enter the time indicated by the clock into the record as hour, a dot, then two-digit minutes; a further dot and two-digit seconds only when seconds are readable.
6.22
